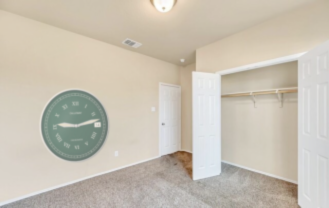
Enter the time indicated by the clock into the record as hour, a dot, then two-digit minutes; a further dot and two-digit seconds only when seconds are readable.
9.13
